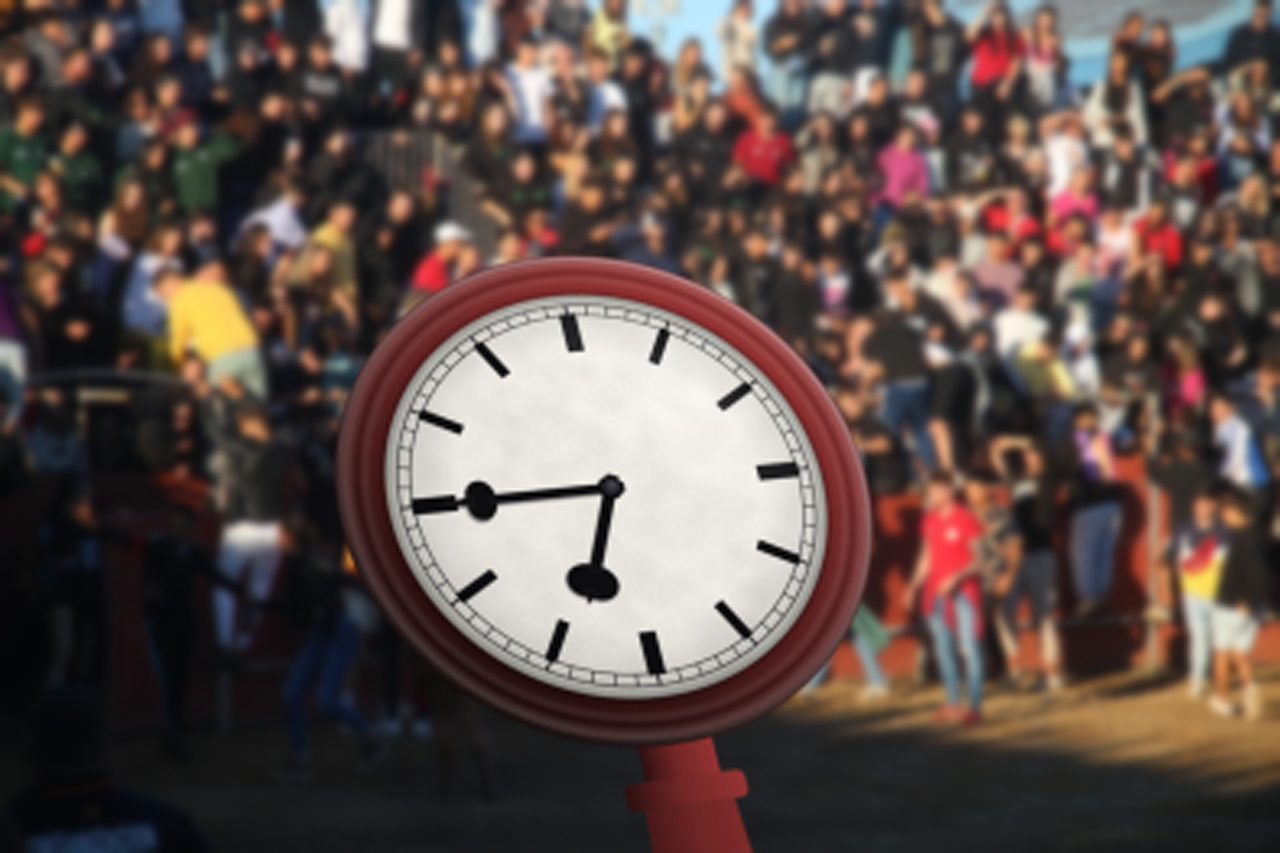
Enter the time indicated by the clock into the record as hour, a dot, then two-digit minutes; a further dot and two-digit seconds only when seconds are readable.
6.45
